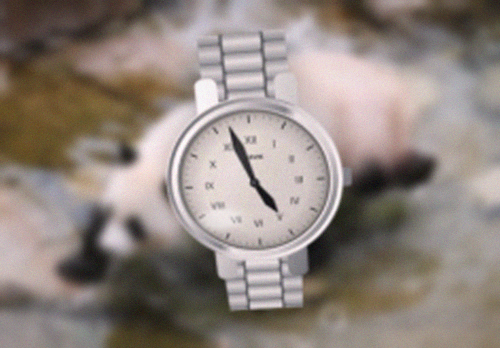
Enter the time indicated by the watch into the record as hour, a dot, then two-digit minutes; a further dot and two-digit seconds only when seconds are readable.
4.57
